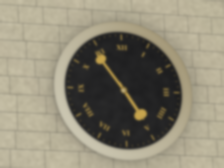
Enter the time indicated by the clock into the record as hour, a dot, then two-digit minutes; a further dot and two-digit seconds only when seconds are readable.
4.54
